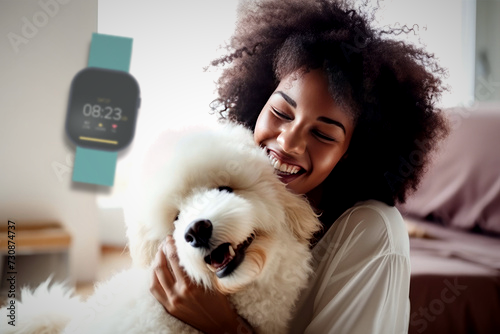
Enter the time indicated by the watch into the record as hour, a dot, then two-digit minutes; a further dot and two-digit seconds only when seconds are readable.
8.23
